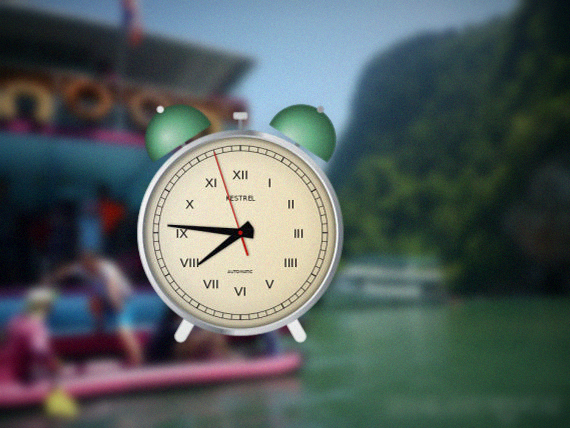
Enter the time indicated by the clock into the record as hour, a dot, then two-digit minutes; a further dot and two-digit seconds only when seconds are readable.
7.45.57
